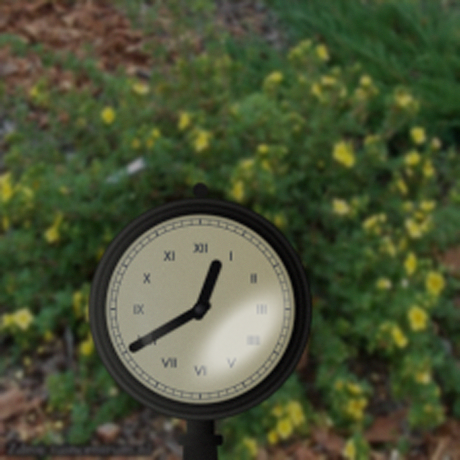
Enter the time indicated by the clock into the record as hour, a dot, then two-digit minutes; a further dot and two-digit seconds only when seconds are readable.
12.40
